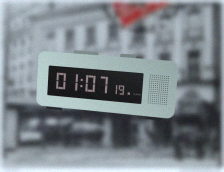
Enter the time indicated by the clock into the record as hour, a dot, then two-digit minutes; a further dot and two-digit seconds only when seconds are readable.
1.07.19
